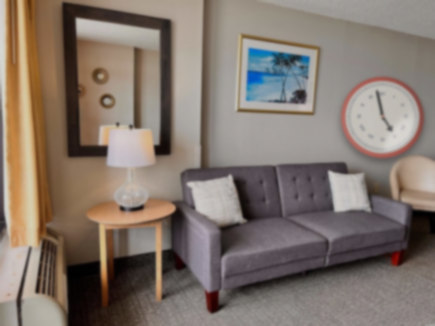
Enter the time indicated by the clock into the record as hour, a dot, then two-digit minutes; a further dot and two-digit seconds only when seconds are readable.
4.58
